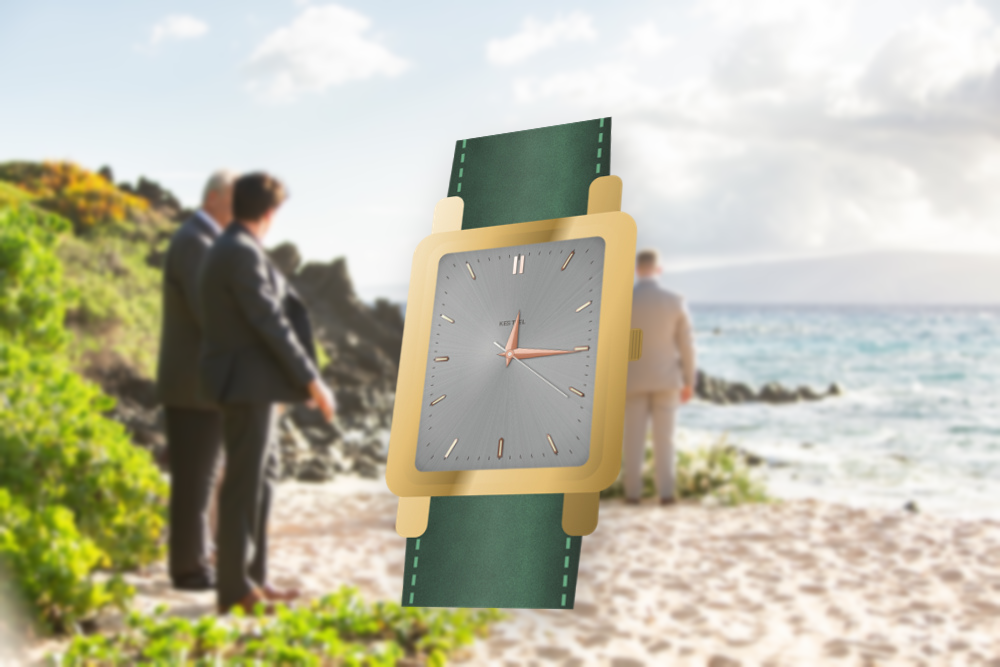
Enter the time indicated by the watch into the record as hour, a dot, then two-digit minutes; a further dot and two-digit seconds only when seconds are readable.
12.15.21
